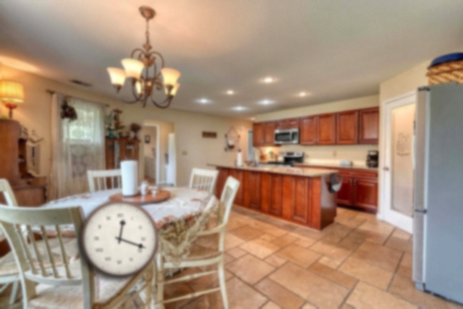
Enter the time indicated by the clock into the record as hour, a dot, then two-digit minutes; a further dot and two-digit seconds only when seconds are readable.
12.18
